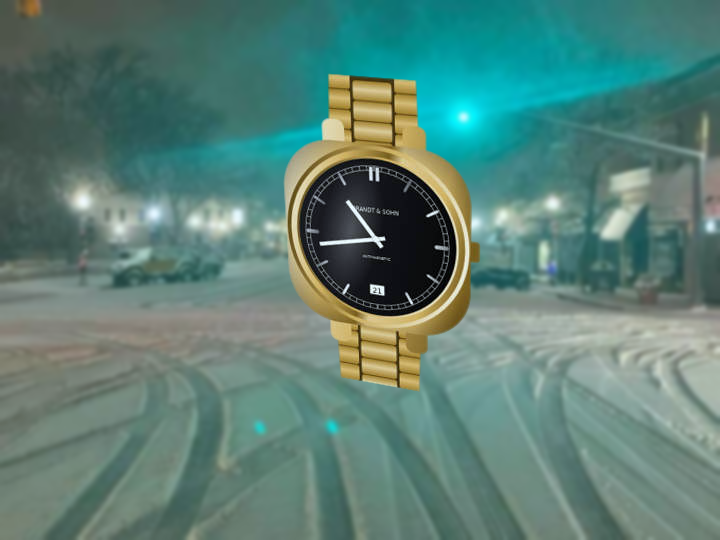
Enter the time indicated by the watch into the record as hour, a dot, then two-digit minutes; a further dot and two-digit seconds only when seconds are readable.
10.43
